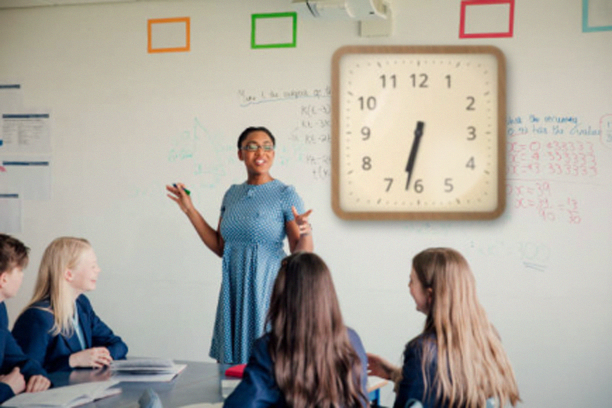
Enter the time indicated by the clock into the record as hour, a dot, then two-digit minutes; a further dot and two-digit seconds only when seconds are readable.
6.32
